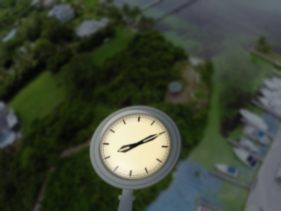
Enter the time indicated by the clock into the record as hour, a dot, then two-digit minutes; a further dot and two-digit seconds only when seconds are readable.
8.10
